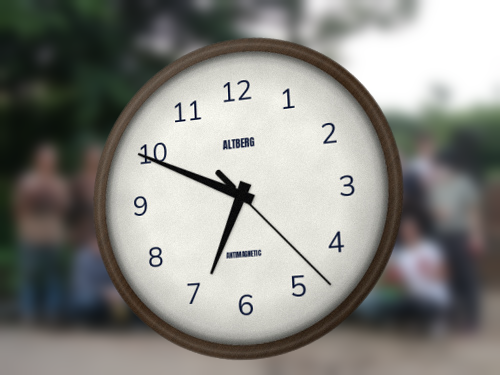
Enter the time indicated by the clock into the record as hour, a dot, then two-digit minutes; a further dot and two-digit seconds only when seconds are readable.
6.49.23
